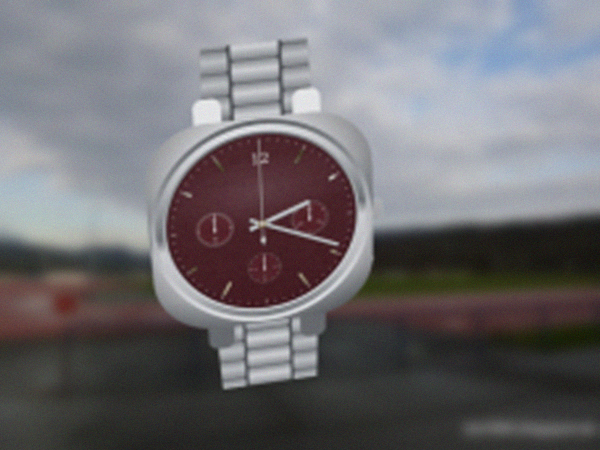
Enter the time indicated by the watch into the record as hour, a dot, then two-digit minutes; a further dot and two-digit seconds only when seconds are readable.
2.19
